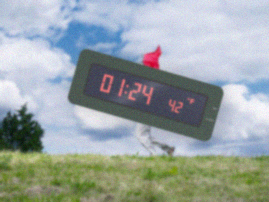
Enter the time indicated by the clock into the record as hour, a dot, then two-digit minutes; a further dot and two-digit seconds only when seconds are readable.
1.24
